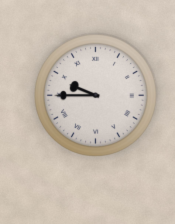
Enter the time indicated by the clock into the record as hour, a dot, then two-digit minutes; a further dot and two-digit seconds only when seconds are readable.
9.45
